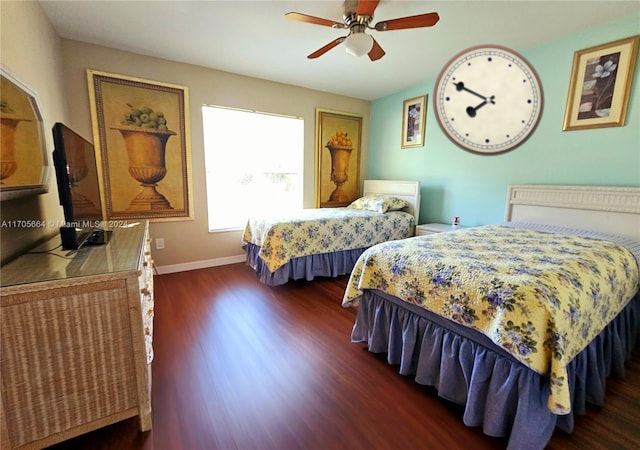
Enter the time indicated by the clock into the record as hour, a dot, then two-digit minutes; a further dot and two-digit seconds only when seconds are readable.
7.49
